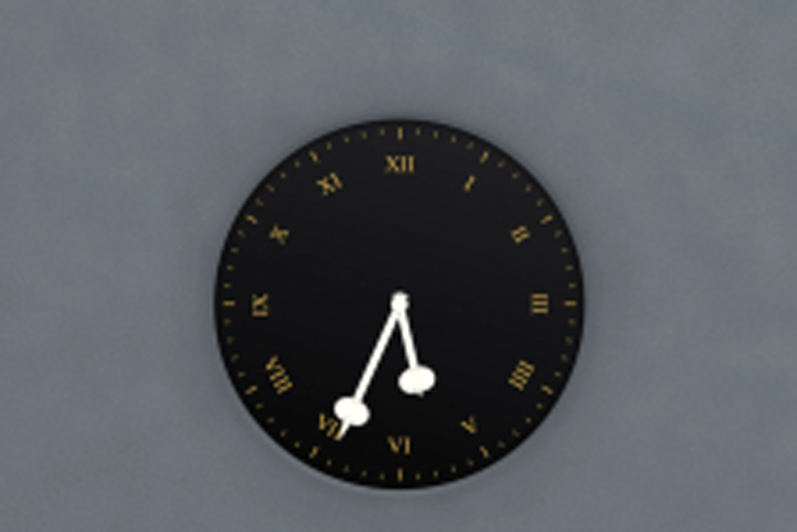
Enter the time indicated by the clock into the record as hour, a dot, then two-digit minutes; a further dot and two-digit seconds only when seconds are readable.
5.34
